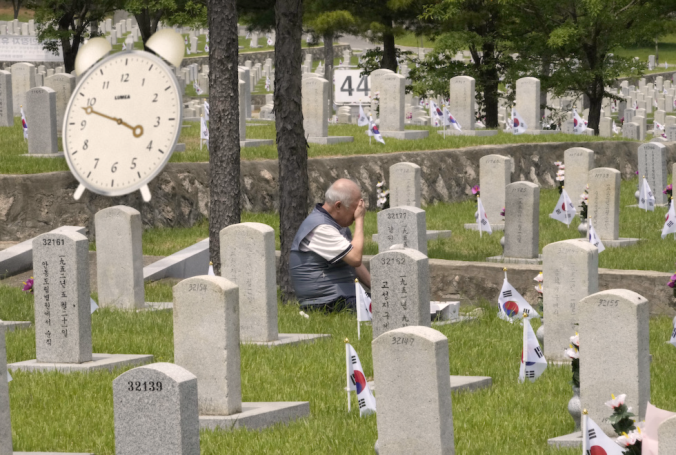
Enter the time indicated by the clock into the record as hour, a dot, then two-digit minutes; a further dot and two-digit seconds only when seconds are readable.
3.48
